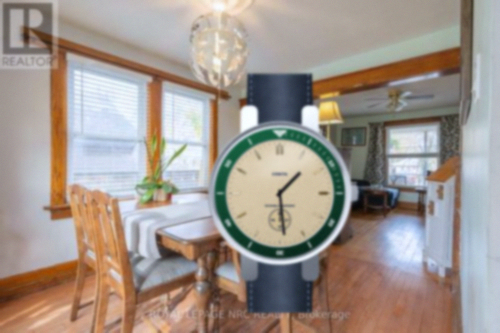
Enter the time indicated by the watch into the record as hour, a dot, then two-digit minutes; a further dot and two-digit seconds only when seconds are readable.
1.29
